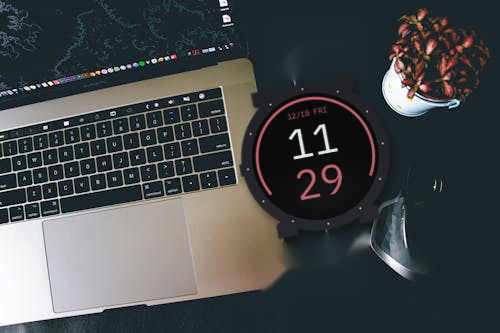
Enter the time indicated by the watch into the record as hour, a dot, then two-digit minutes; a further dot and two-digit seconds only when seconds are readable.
11.29
